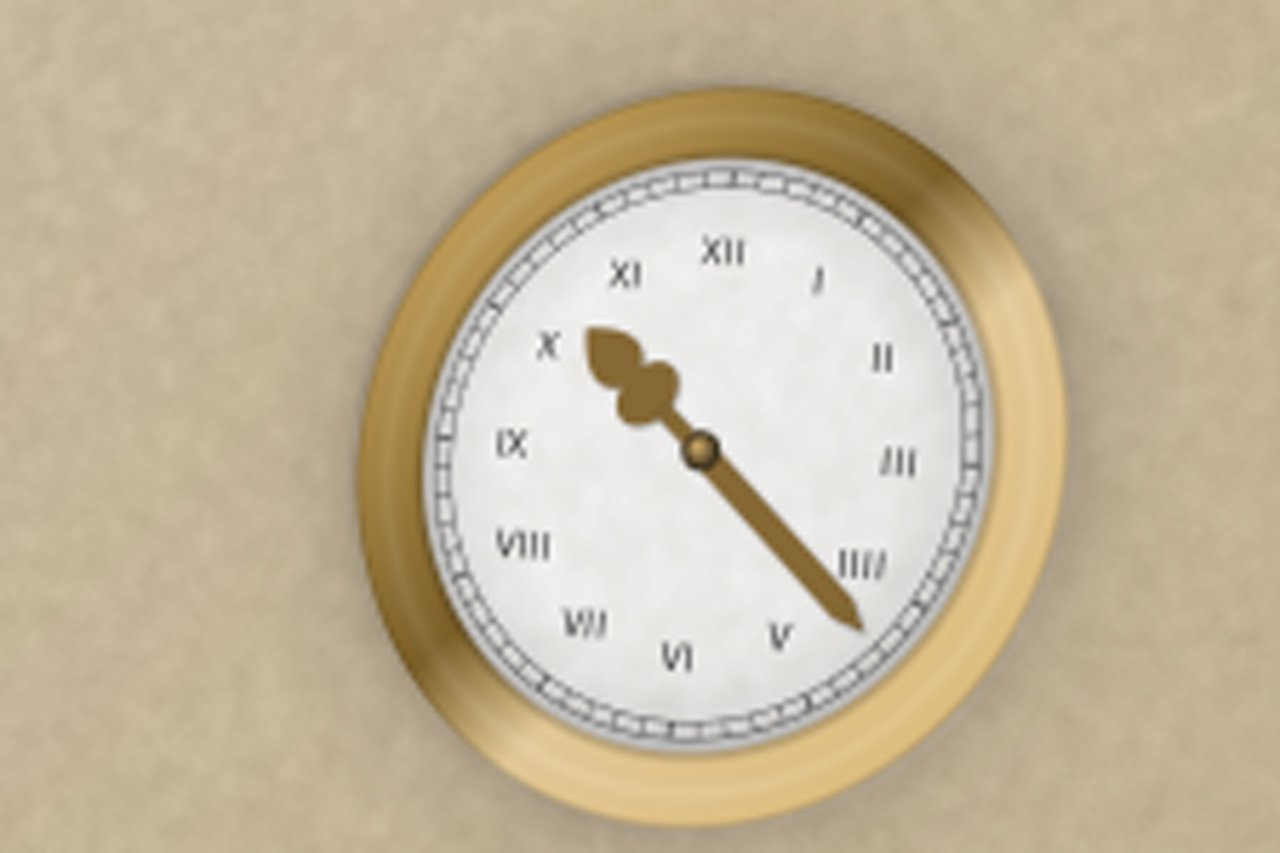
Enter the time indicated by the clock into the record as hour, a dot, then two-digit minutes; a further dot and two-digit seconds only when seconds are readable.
10.22
